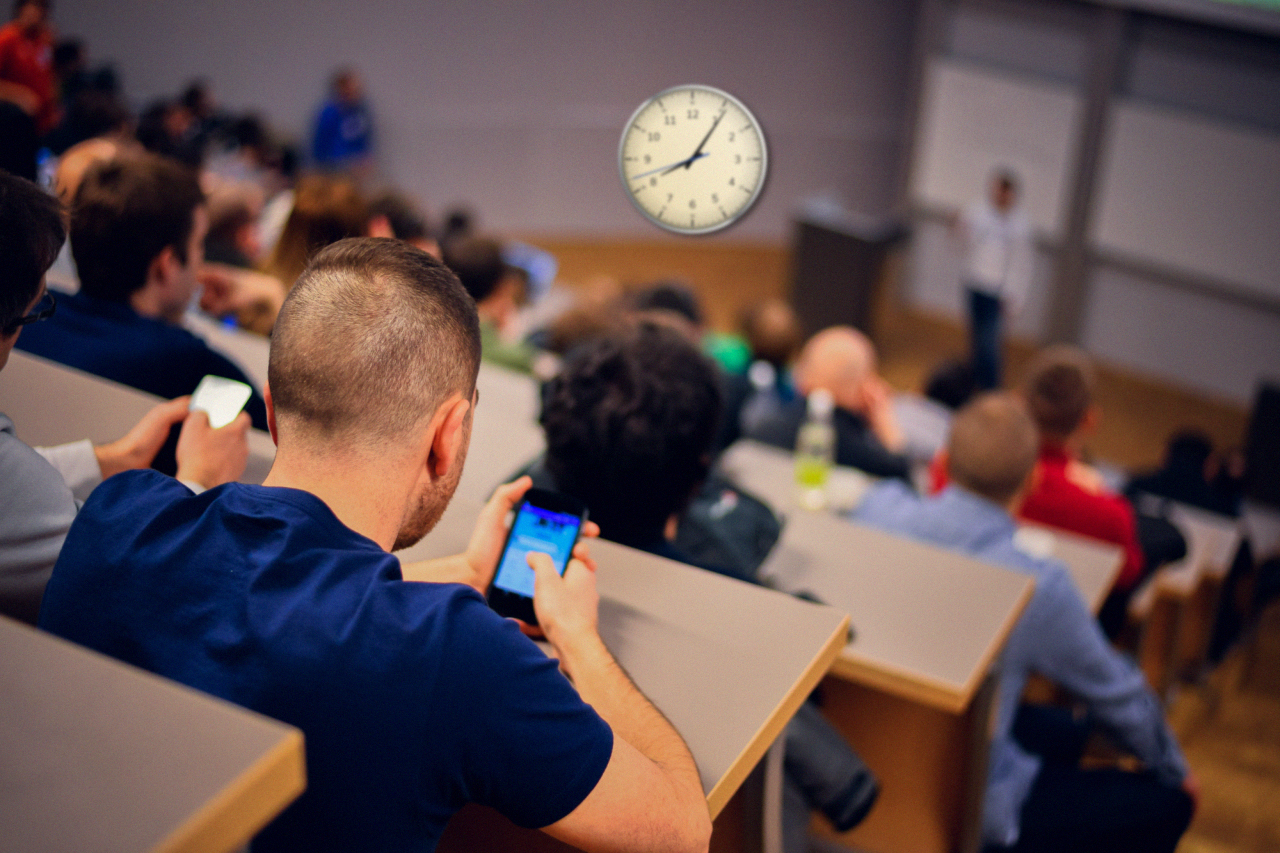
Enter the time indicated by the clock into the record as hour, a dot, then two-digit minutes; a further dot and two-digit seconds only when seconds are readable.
8.05.42
